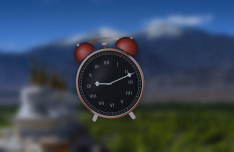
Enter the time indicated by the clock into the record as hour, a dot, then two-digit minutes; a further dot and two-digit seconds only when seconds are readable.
9.12
